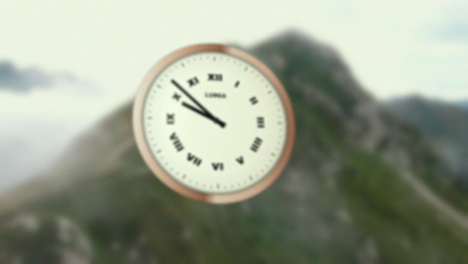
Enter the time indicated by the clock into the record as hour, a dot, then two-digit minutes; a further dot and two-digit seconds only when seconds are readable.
9.52
